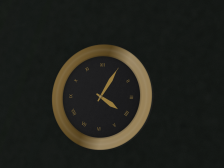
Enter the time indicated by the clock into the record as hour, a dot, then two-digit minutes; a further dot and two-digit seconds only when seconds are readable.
4.05
